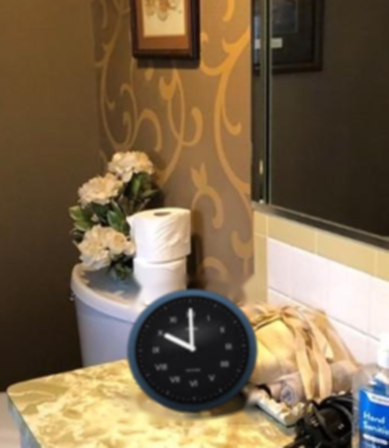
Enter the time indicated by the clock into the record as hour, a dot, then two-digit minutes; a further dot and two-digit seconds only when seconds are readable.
10.00
